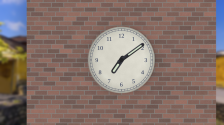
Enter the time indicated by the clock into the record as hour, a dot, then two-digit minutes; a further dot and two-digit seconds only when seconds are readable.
7.09
